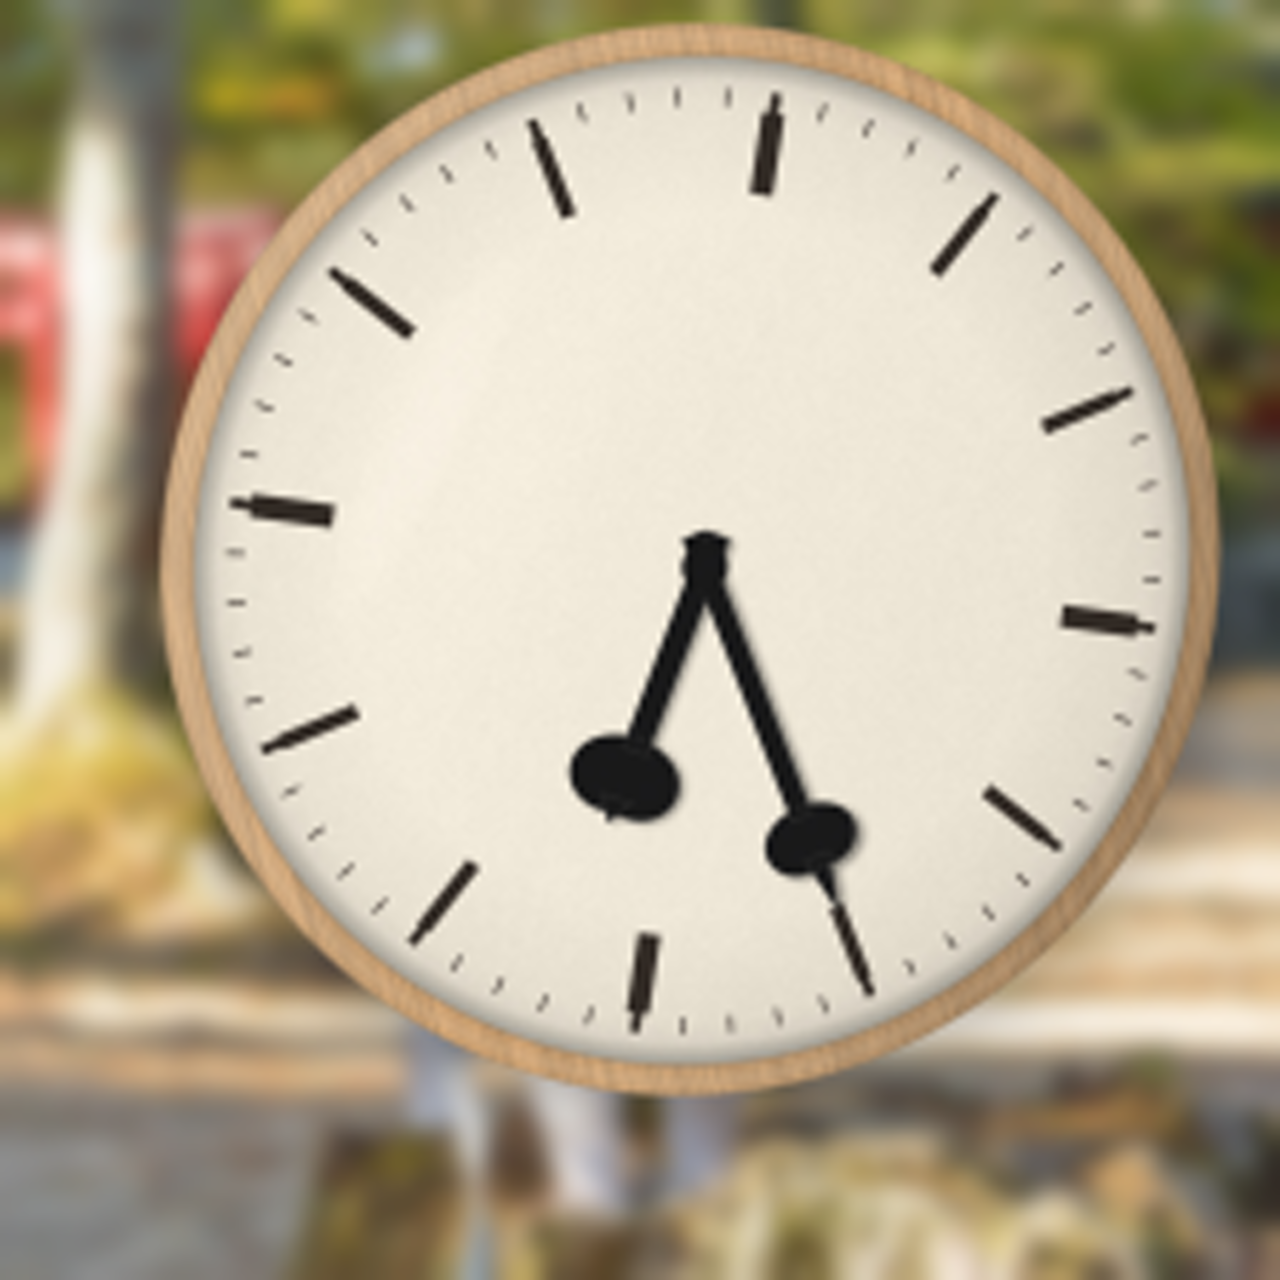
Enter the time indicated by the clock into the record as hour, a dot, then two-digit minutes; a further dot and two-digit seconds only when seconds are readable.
6.25
